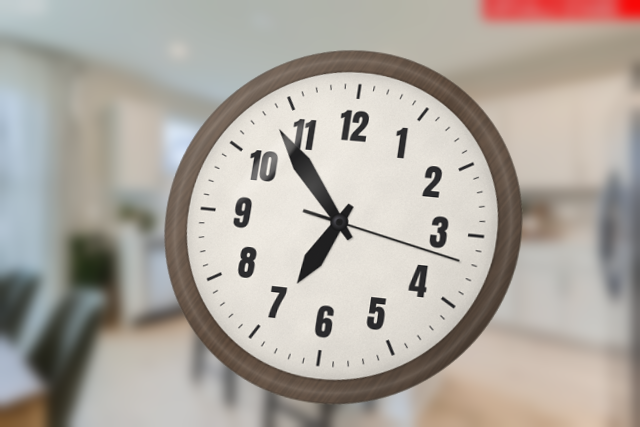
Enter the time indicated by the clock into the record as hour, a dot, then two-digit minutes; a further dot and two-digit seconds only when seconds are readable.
6.53.17
